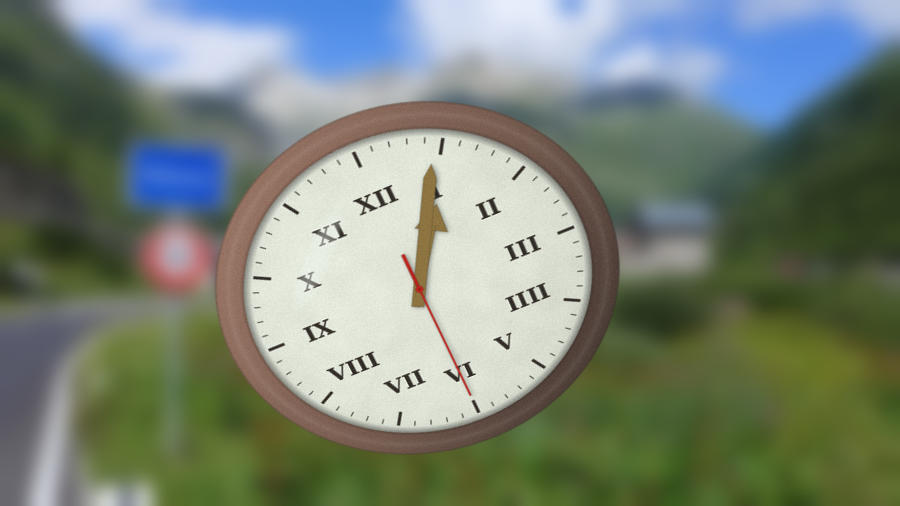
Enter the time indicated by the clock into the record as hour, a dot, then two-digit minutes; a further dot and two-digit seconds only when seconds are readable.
1.04.30
